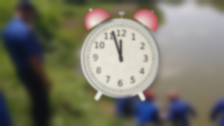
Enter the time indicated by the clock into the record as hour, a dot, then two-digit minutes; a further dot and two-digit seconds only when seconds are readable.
11.57
